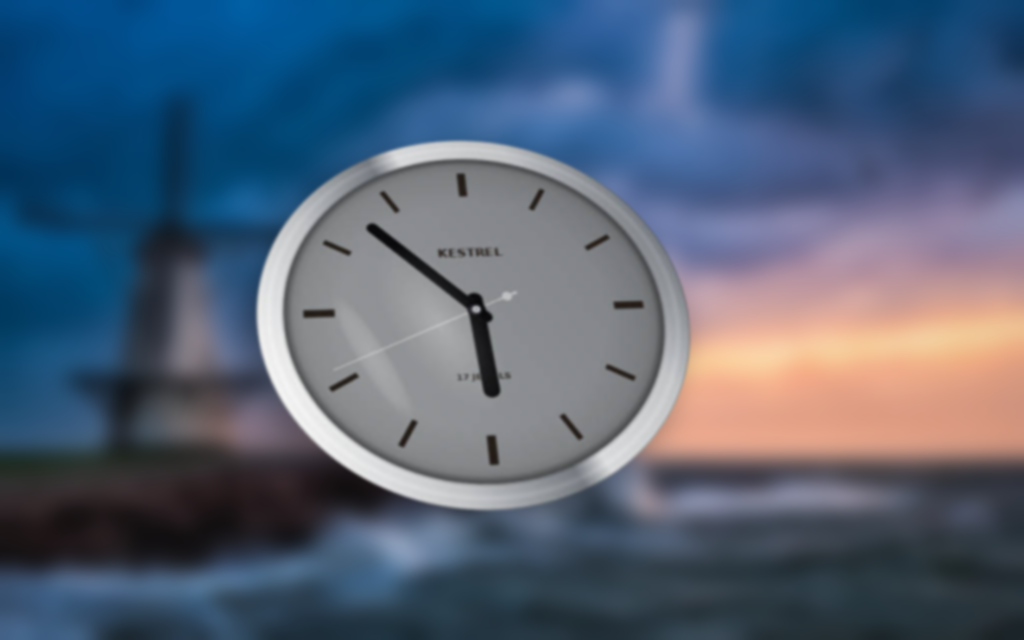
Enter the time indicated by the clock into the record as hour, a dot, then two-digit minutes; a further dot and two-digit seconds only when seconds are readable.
5.52.41
